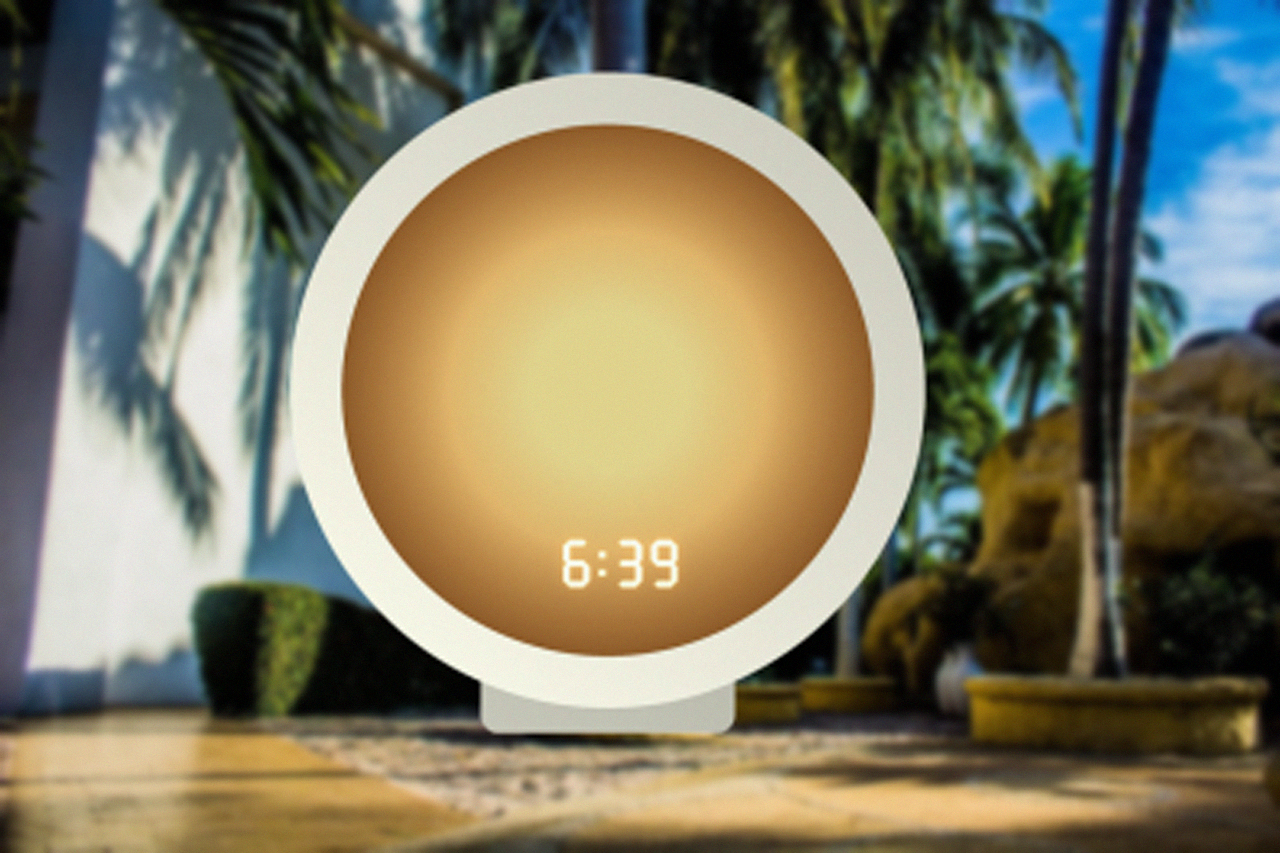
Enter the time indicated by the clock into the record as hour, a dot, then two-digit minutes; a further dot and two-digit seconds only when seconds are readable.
6.39
